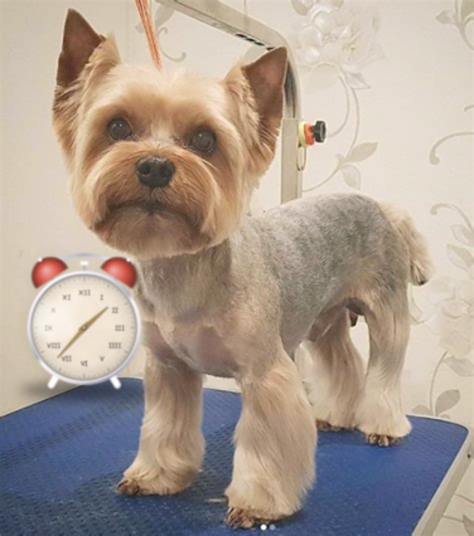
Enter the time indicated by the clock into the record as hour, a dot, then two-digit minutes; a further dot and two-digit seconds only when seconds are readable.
1.37
